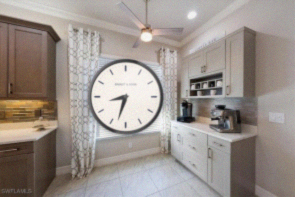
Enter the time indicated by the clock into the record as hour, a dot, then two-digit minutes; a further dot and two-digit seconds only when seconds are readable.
8.33
